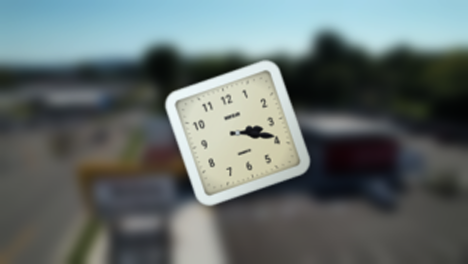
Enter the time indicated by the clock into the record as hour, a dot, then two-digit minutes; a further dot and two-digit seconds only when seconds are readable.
3.19
